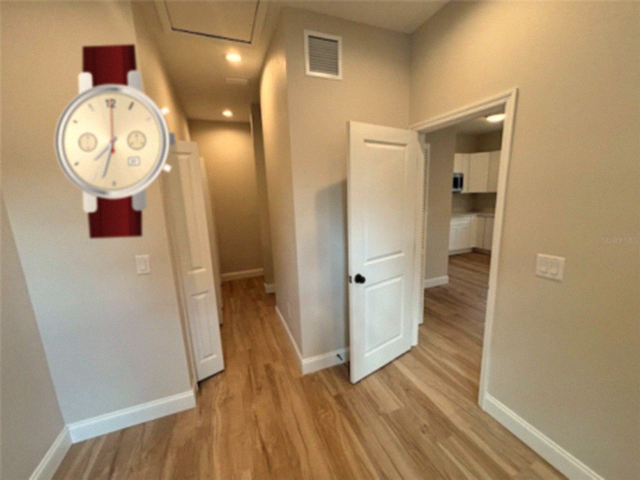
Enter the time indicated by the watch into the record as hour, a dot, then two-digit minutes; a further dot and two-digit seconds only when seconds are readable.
7.33
